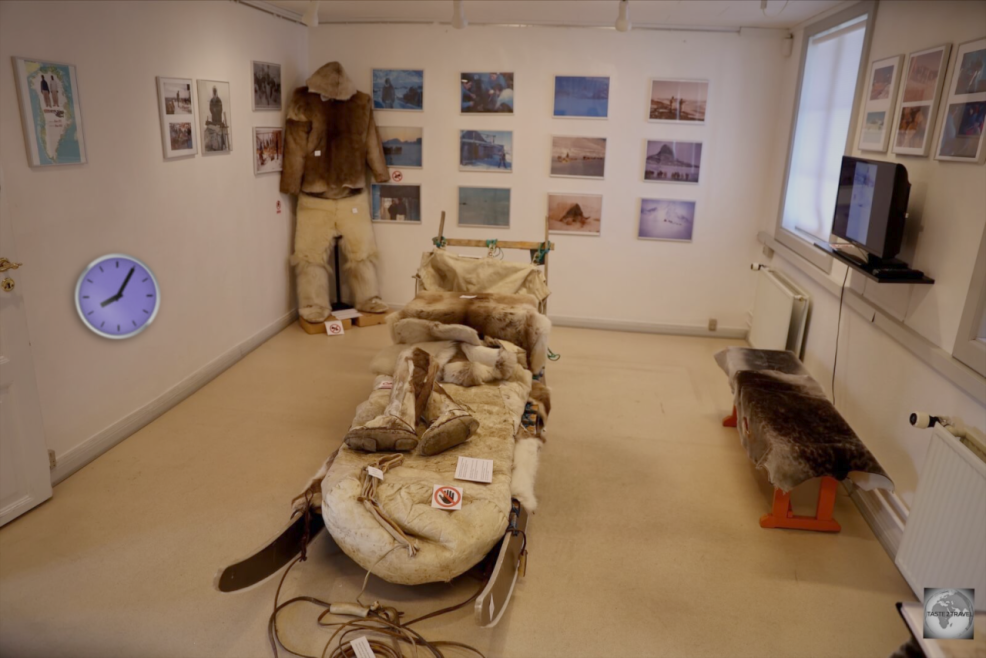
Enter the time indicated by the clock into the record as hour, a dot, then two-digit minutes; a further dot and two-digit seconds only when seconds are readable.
8.05
